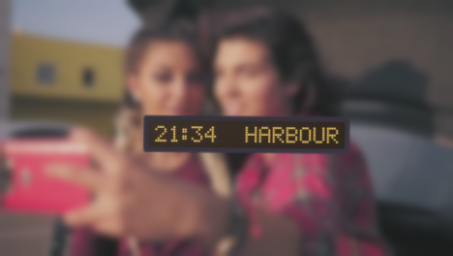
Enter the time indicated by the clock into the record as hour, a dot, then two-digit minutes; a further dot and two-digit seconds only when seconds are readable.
21.34
